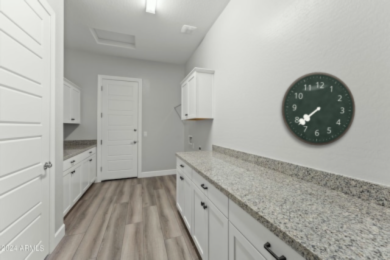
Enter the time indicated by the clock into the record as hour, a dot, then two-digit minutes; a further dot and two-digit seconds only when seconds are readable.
7.38
